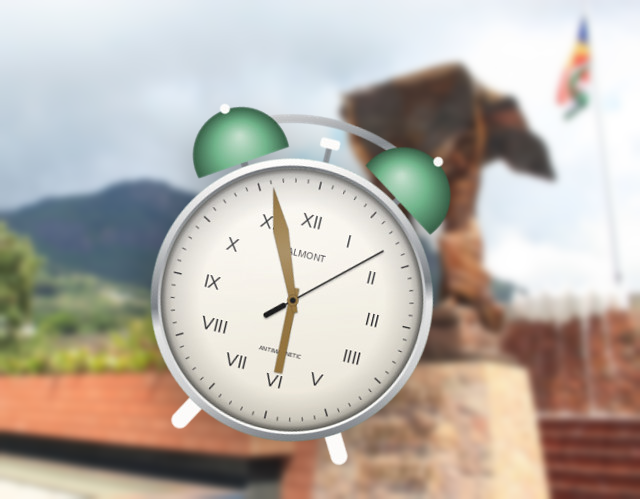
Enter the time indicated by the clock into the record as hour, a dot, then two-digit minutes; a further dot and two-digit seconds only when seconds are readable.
5.56.08
